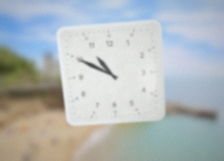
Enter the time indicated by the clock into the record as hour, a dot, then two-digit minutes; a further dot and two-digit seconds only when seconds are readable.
10.50
